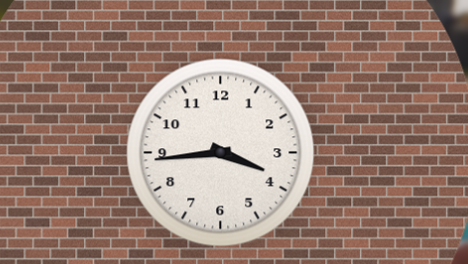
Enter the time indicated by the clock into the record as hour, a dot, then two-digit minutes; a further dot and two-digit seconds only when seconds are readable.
3.44
